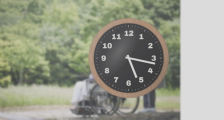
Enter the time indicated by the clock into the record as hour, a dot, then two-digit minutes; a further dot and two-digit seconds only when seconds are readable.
5.17
